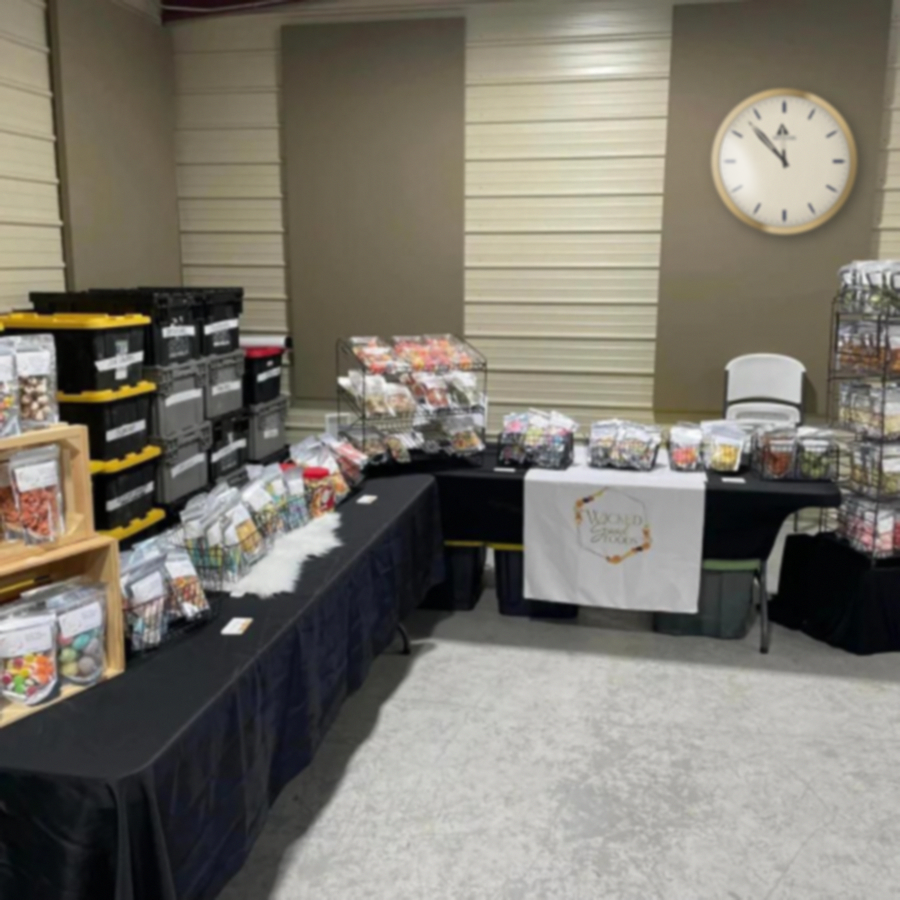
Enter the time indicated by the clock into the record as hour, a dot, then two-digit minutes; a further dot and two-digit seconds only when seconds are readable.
11.53
